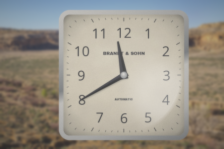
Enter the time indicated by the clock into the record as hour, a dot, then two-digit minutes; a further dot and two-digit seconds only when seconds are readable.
11.40
